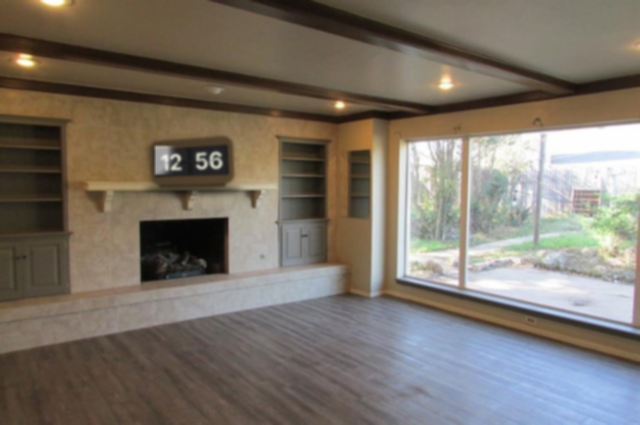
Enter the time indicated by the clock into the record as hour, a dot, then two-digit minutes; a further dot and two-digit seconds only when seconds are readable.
12.56
